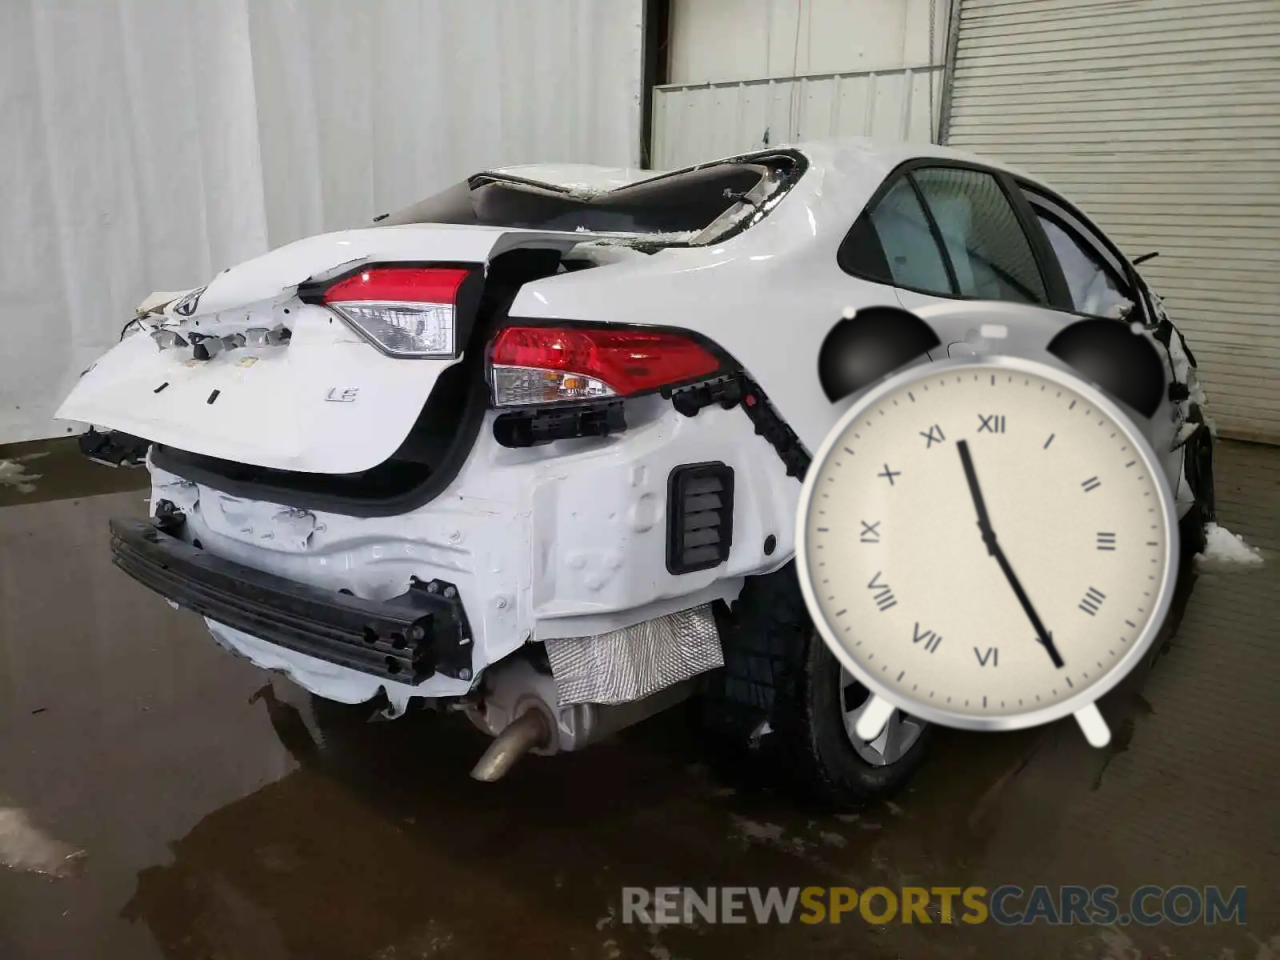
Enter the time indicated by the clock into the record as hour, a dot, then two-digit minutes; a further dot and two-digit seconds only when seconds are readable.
11.25
